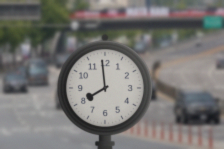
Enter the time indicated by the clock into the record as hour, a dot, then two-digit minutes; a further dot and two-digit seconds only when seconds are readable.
7.59
